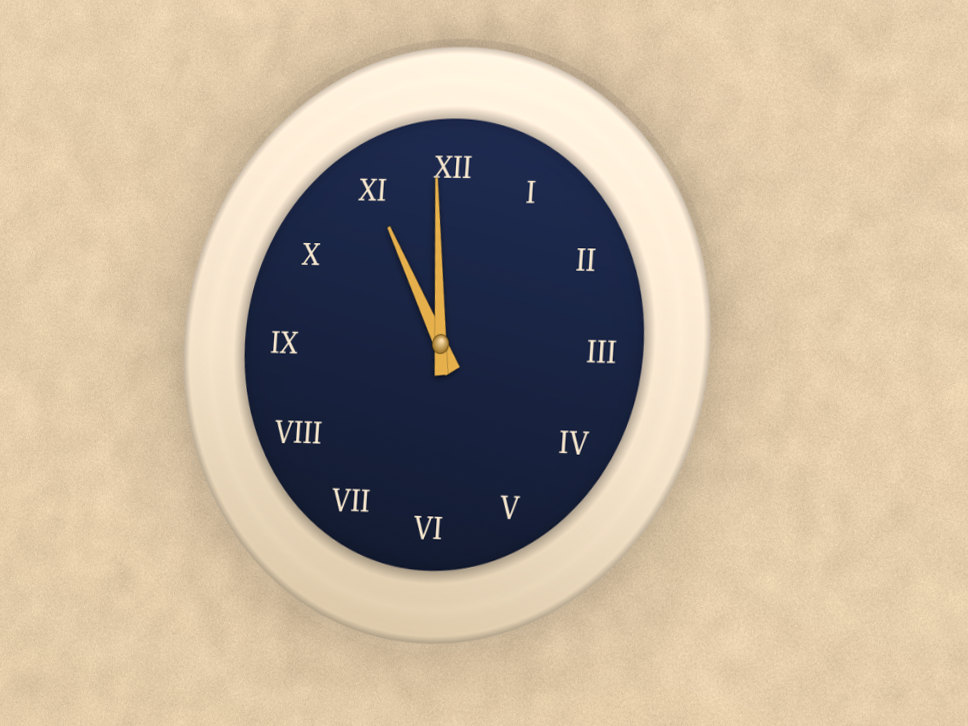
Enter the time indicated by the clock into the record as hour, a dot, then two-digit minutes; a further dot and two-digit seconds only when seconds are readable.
10.59
